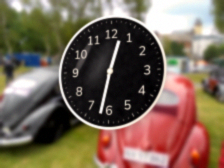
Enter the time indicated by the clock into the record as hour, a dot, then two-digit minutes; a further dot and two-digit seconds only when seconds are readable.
12.32
